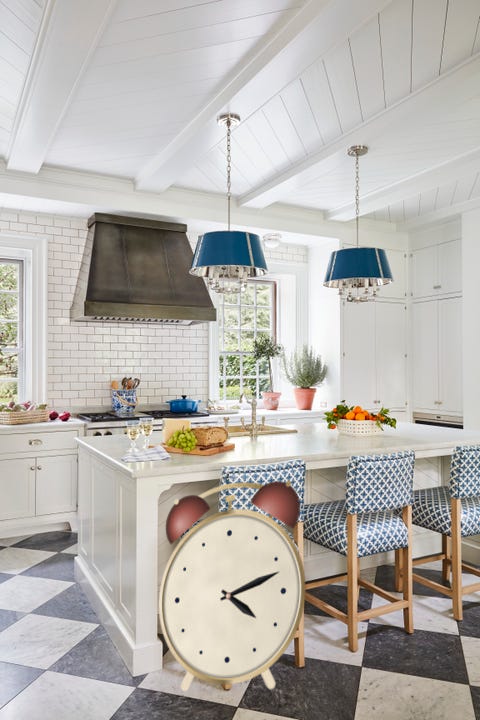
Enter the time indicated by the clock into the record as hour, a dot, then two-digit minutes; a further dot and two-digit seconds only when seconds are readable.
4.12
